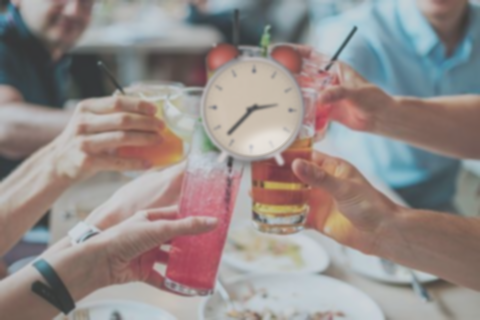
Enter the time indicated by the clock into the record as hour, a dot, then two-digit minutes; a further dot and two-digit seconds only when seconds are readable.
2.37
